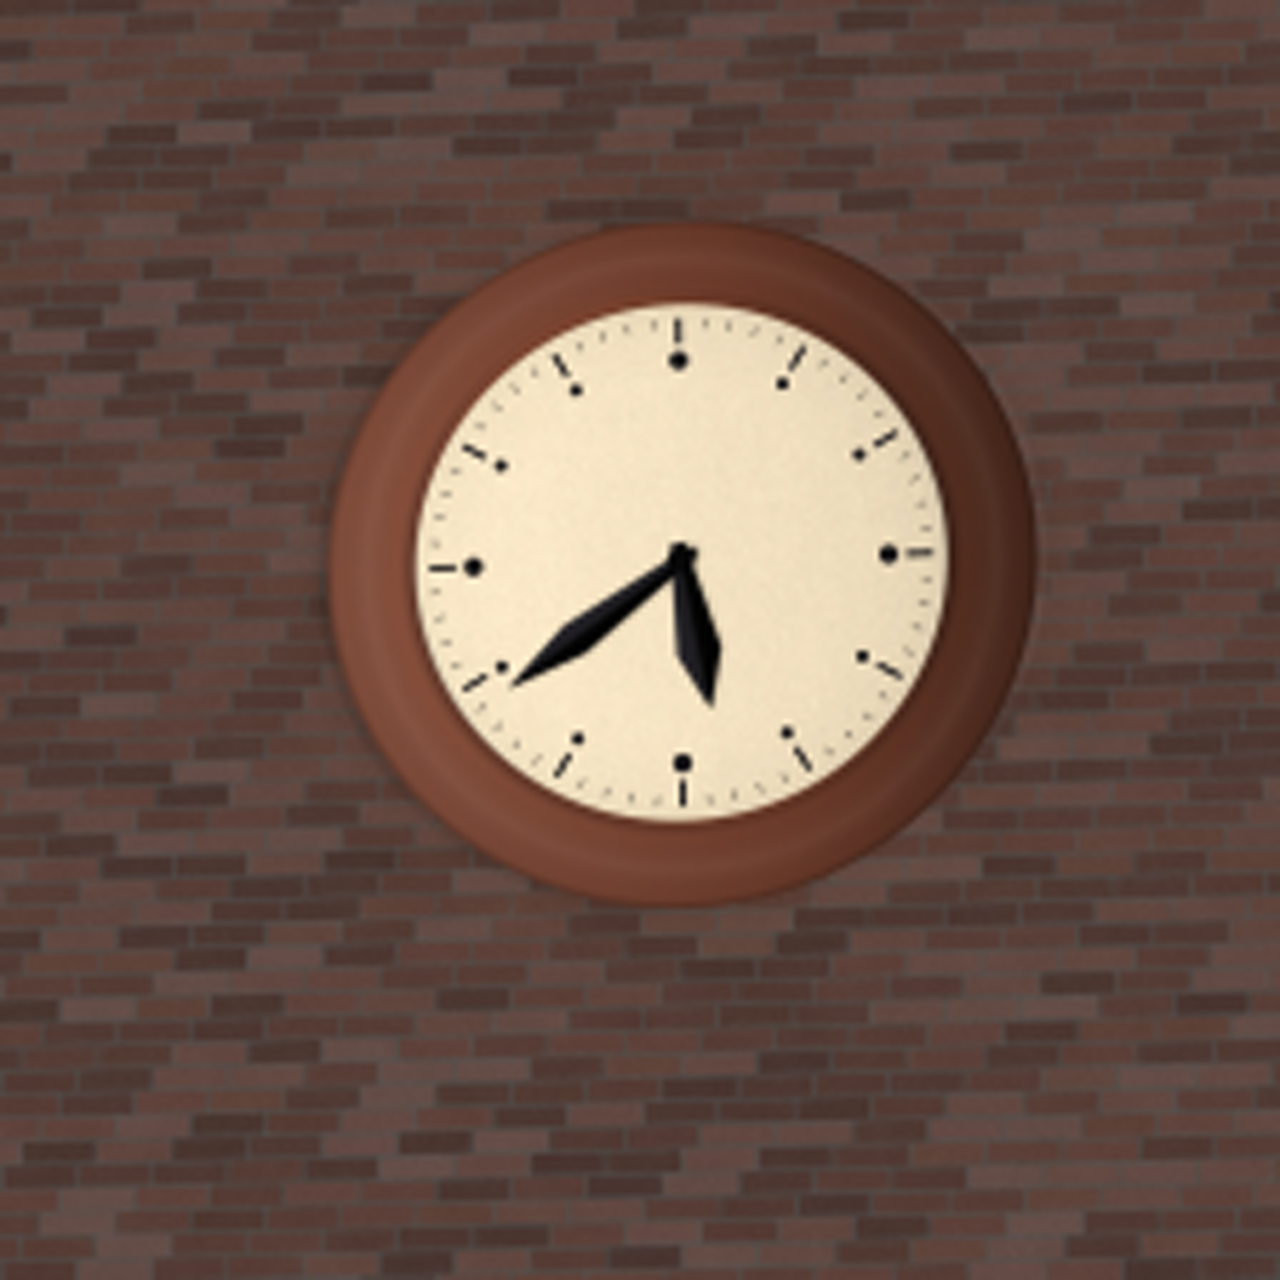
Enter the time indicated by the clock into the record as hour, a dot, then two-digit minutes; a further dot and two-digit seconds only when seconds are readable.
5.39
